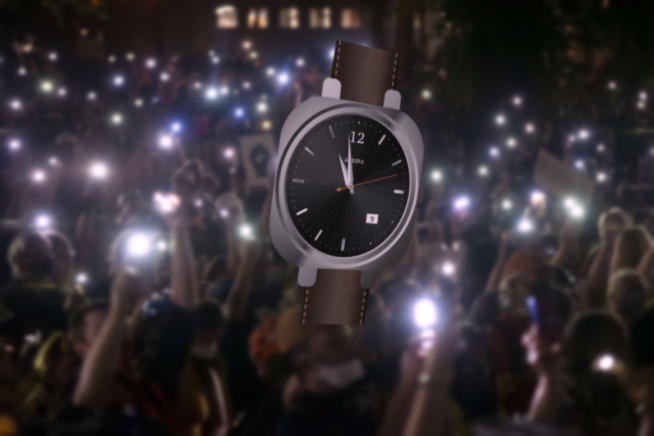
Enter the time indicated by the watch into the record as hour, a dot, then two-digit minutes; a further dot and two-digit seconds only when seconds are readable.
10.58.12
